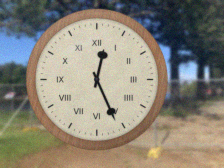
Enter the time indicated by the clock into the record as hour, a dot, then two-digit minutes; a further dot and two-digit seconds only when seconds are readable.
12.26
